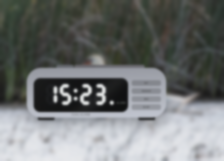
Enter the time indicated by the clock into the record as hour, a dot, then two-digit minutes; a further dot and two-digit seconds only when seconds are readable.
15.23
